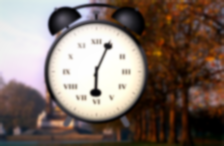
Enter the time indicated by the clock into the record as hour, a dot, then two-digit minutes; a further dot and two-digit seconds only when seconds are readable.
6.04
